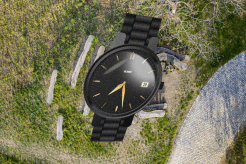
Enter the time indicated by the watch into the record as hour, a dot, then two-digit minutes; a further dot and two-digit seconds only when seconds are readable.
7.28
